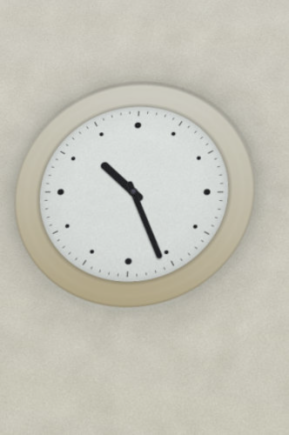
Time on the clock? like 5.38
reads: 10.26
